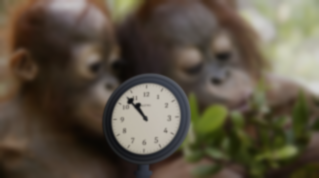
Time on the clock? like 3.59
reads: 10.53
